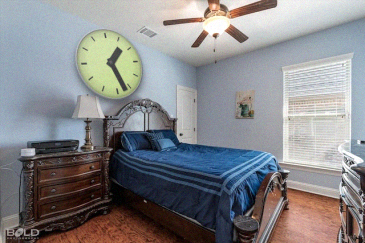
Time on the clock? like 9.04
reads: 1.27
